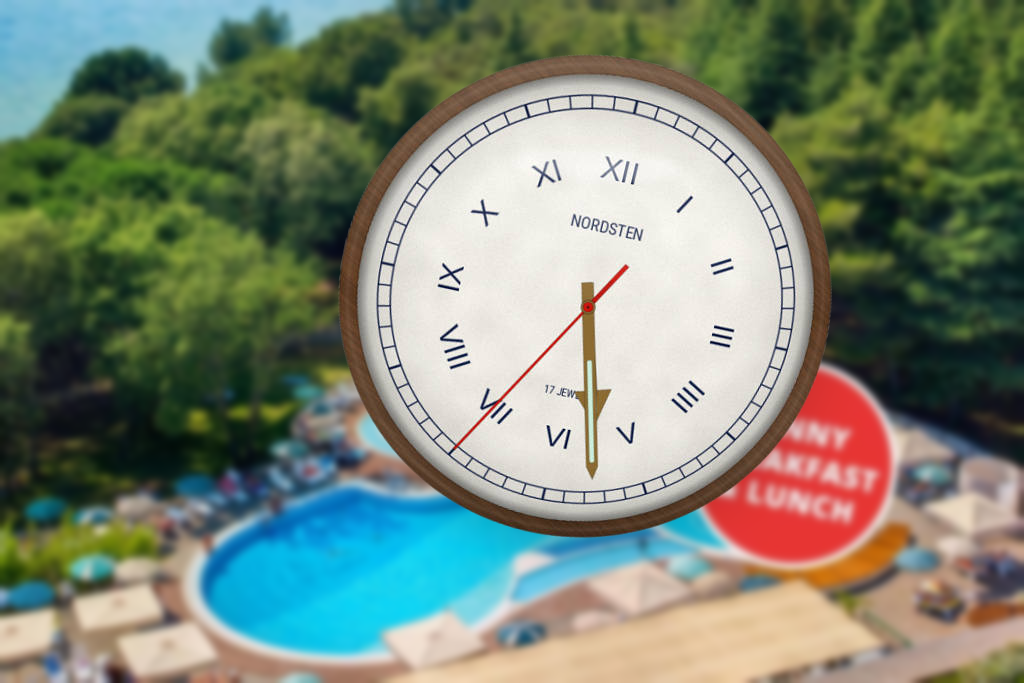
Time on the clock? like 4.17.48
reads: 5.27.35
